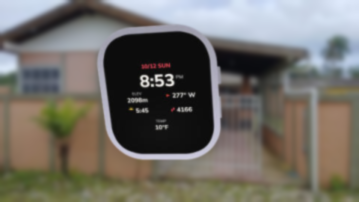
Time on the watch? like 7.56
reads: 8.53
